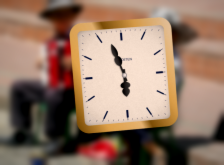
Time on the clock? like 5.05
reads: 5.57
